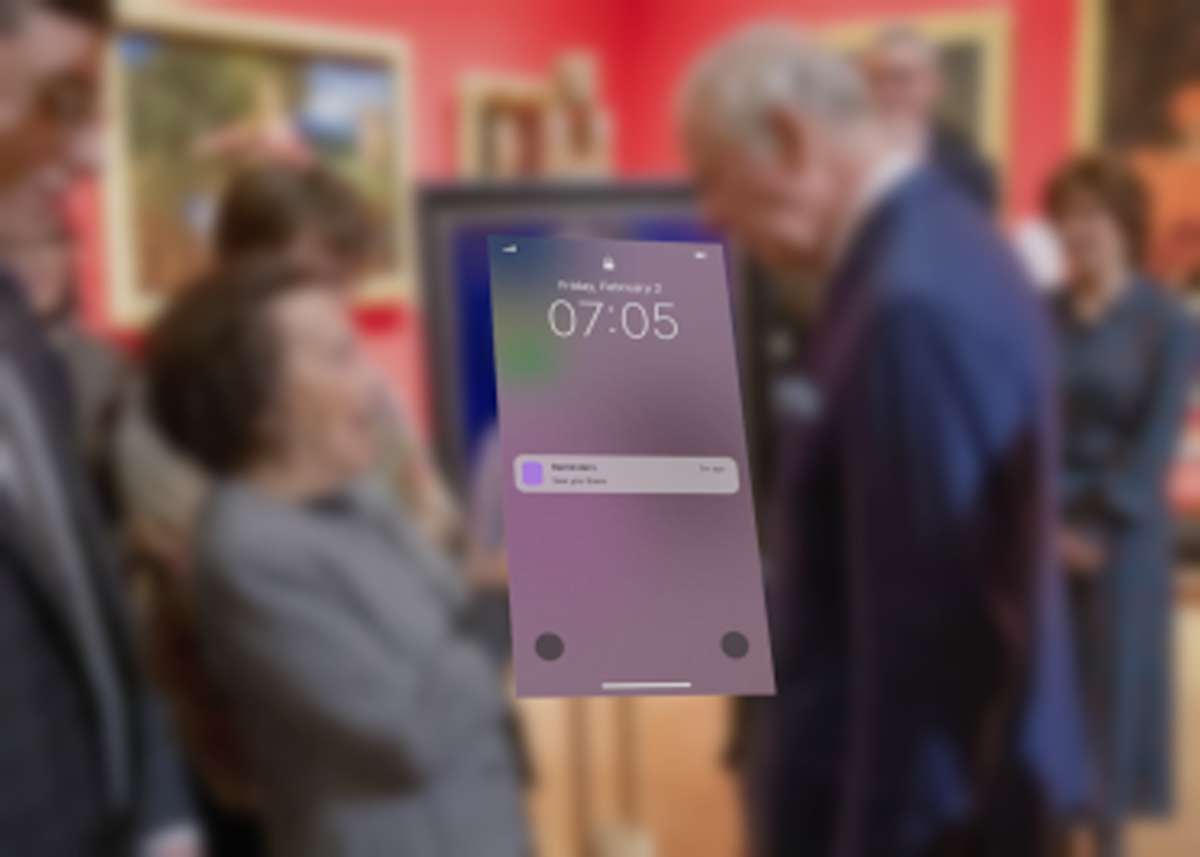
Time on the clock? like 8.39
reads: 7.05
